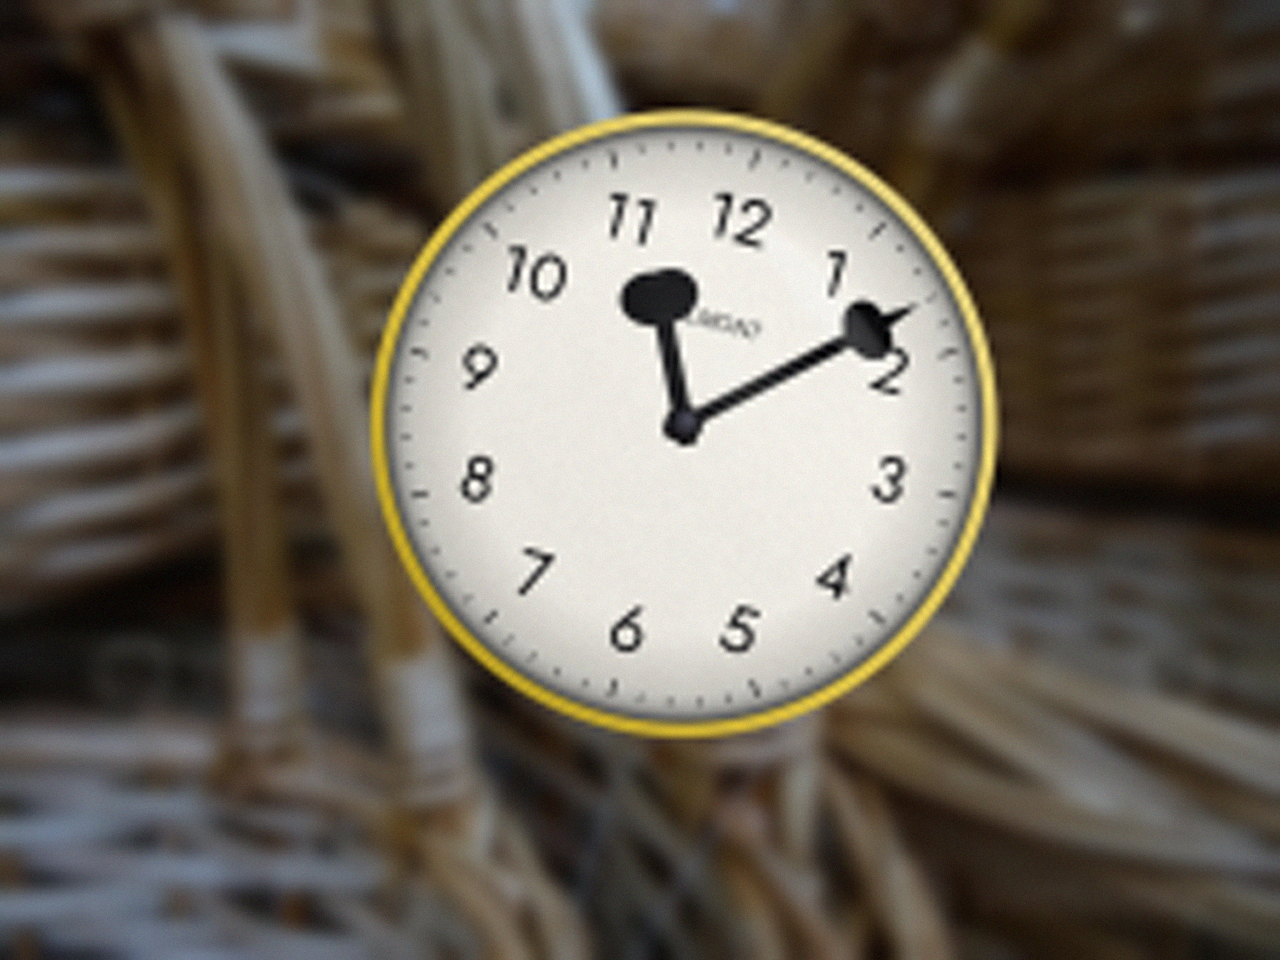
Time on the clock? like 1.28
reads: 11.08
